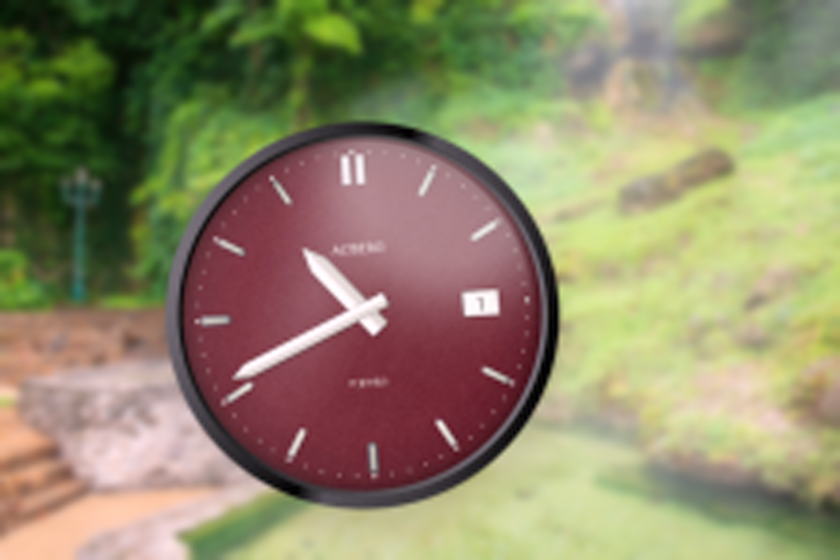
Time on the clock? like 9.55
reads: 10.41
